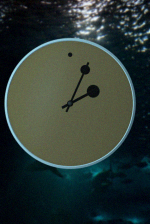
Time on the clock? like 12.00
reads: 2.04
